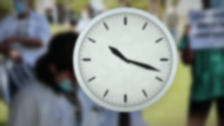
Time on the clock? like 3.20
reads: 10.18
